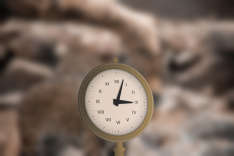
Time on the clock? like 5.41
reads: 3.03
